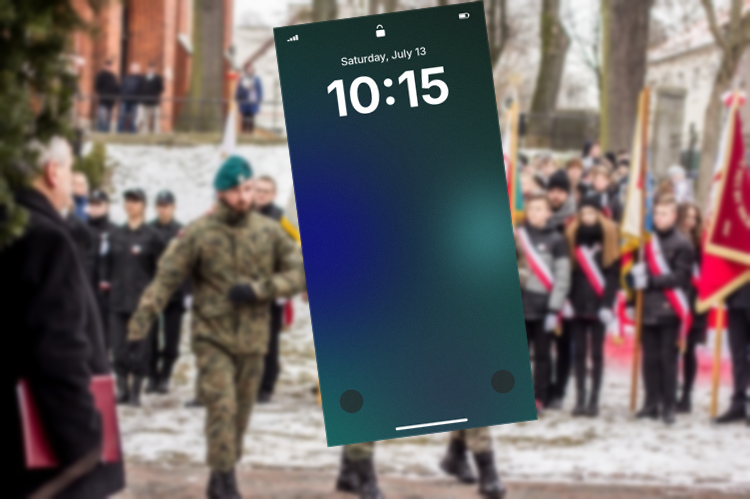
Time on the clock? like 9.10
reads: 10.15
